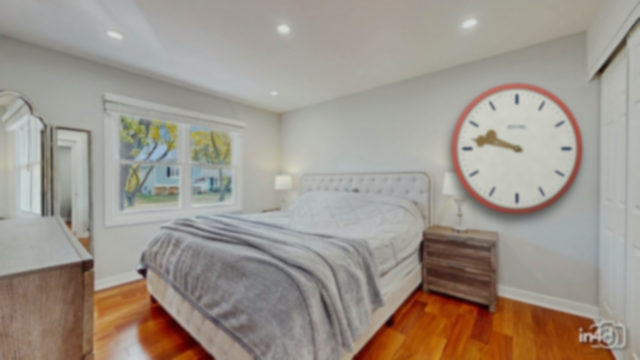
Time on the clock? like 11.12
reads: 9.47
